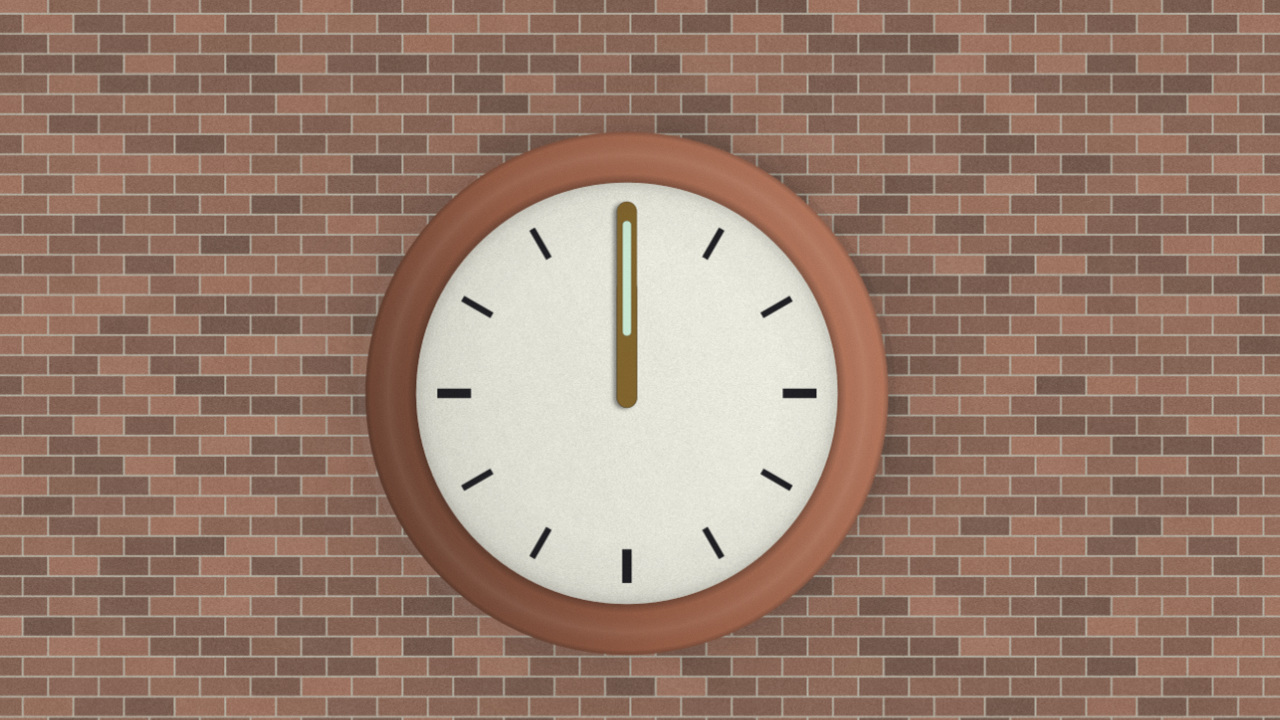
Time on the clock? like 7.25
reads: 12.00
